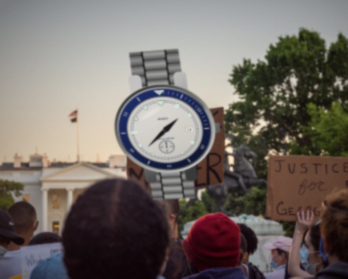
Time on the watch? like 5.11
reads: 1.38
